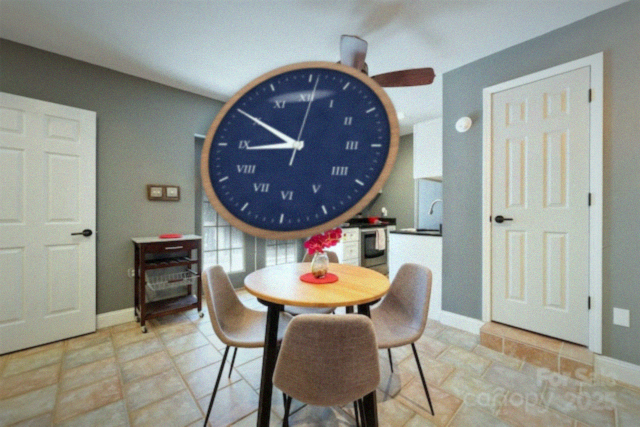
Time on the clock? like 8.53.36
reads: 8.50.01
